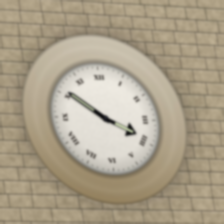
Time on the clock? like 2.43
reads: 3.51
